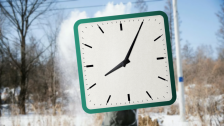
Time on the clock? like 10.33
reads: 8.05
